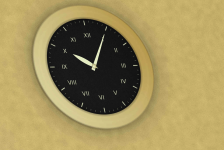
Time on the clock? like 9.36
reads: 10.05
